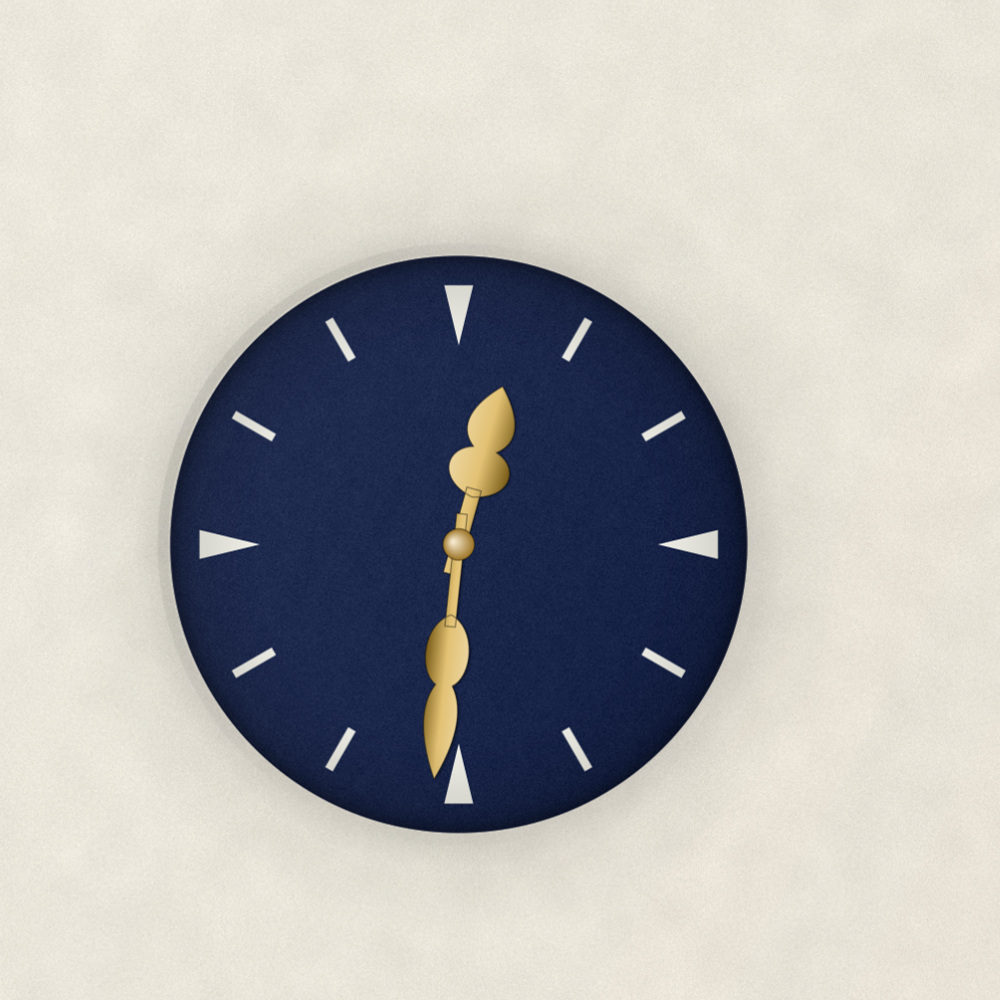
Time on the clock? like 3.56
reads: 12.31
